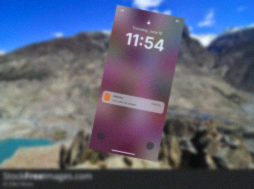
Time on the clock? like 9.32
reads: 11.54
